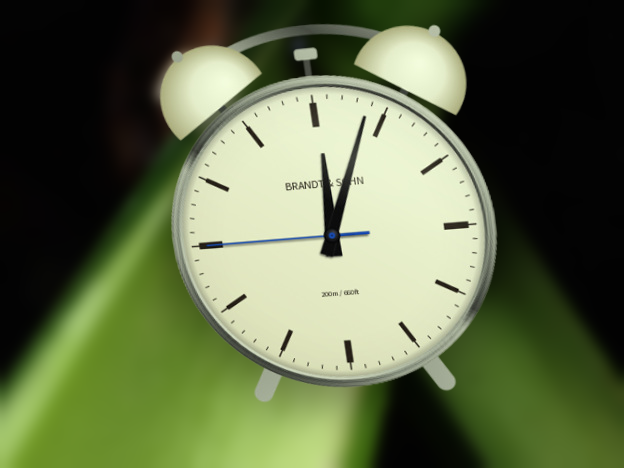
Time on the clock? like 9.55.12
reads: 12.03.45
